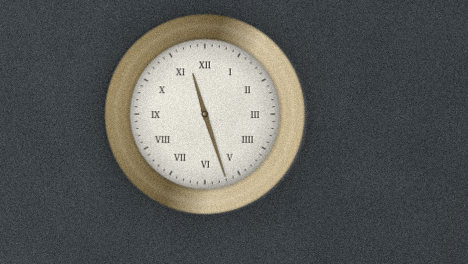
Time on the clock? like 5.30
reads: 11.27
